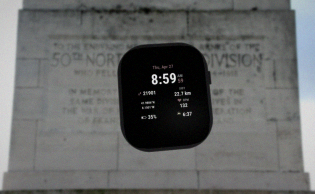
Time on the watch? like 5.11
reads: 8.59
